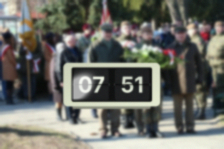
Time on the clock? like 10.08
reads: 7.51
